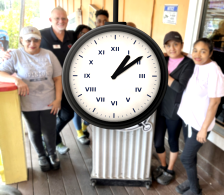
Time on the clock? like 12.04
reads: 1.09
